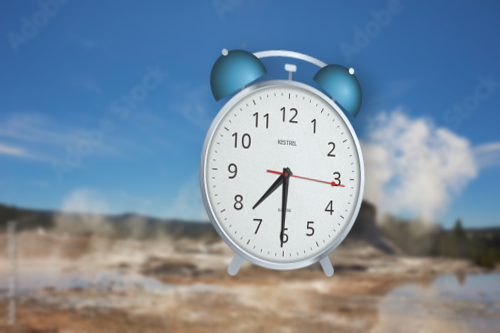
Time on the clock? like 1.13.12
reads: 7.30.16
